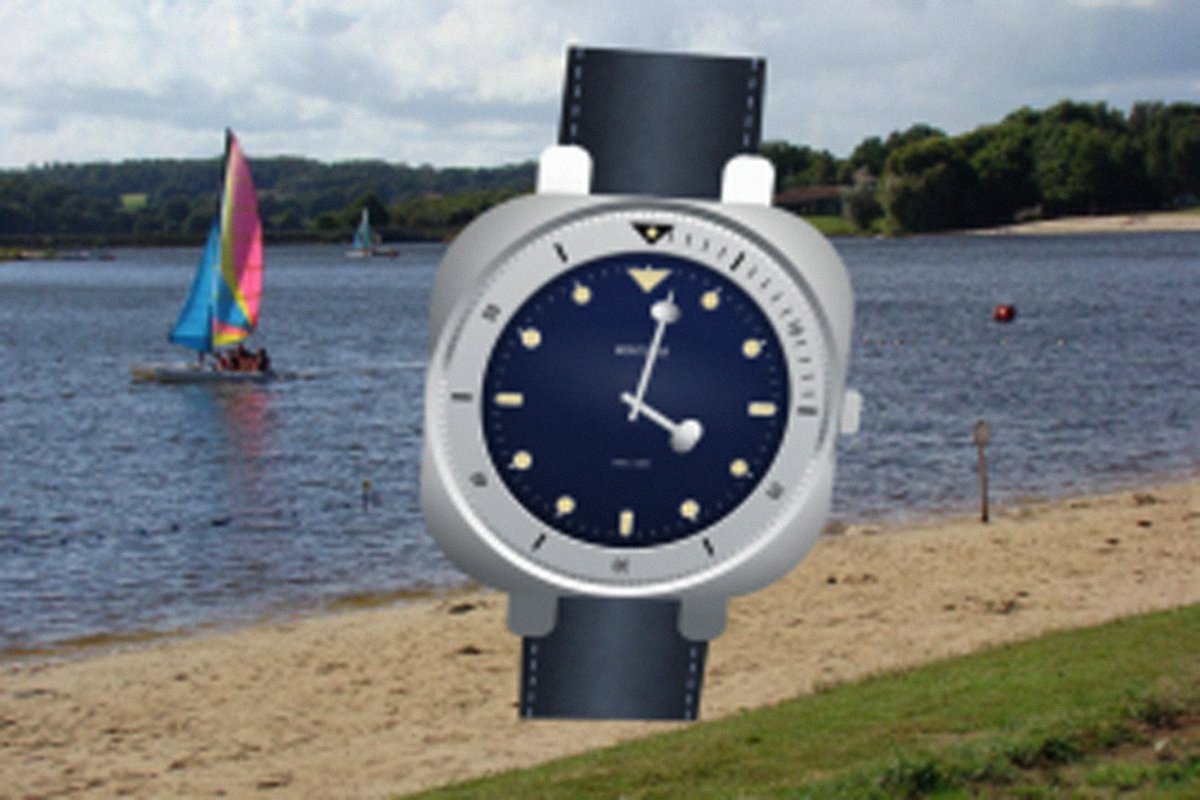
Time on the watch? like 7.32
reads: 4.02
